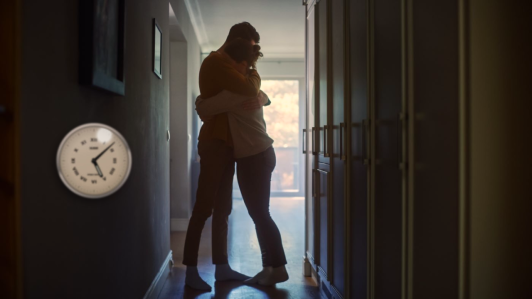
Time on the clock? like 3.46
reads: 5.08
